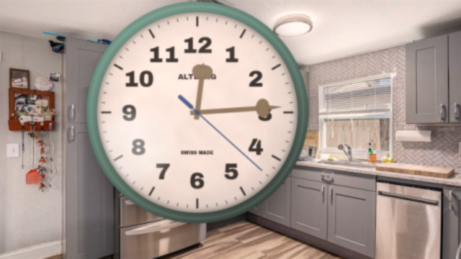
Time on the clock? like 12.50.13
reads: 12.14.22
